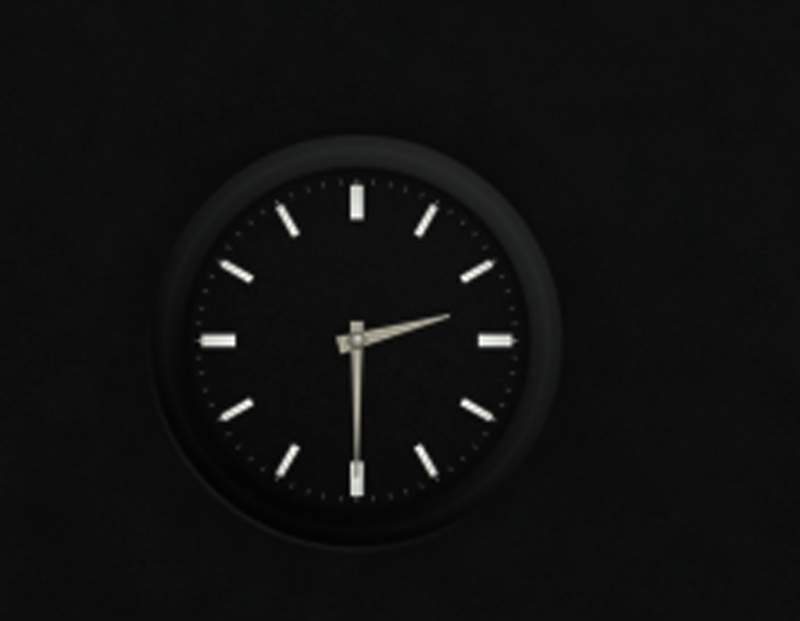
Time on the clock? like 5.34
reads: 2.30
